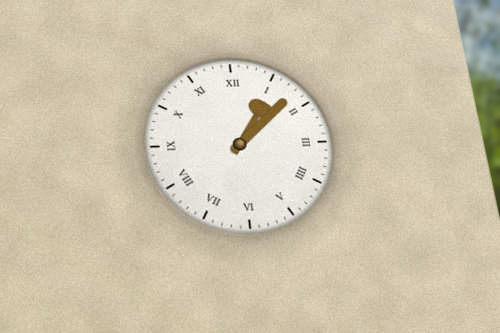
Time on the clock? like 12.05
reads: 1.08
